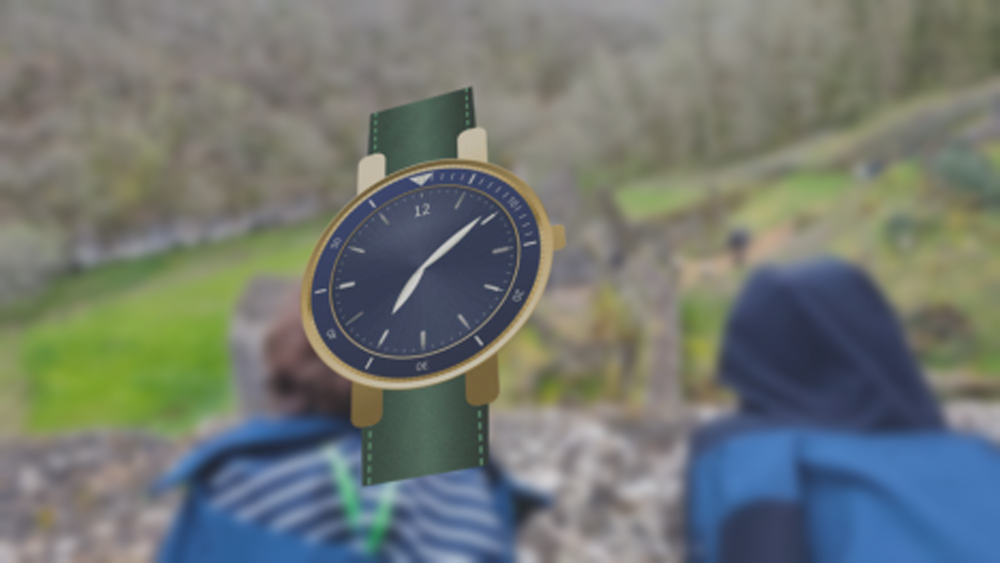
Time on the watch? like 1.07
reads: 7.09
